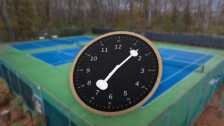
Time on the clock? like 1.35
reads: 7.07
